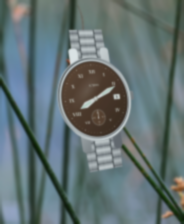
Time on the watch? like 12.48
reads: 8.11
